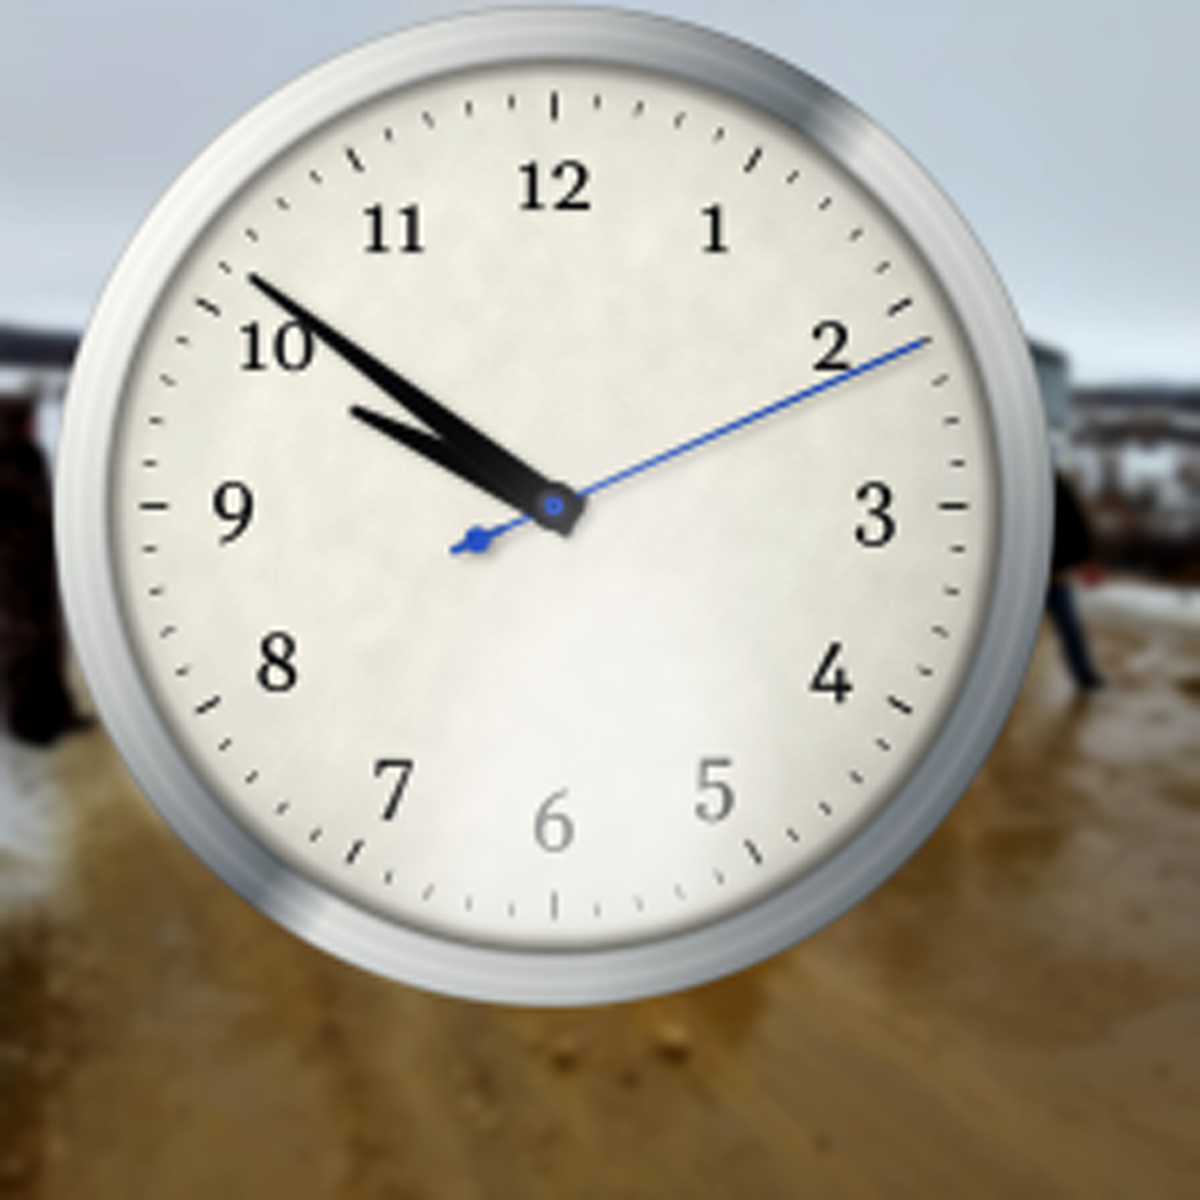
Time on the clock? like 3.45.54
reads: 9.51.11
